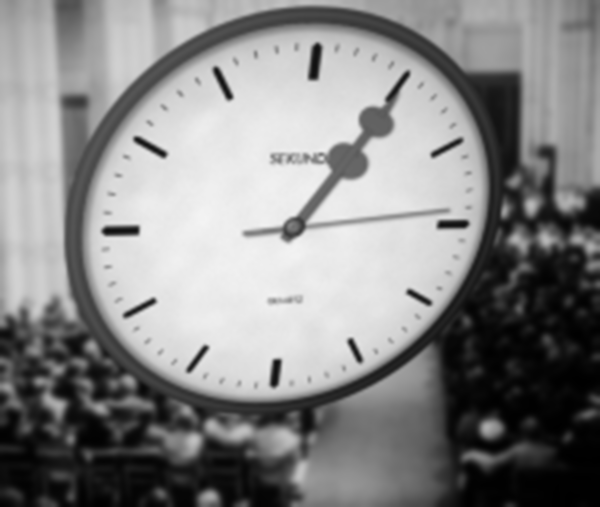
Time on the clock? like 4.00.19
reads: 1.05.14
